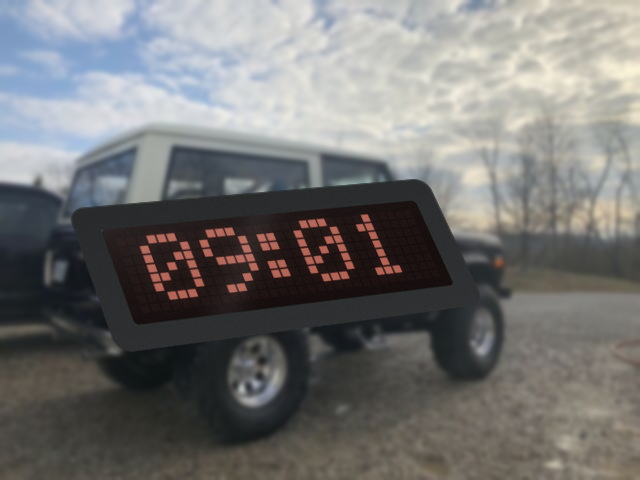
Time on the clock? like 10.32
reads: 9.01
